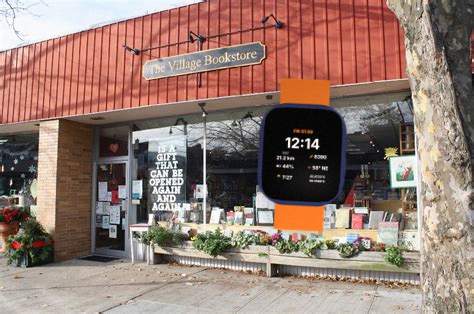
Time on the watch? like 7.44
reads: 12.14
